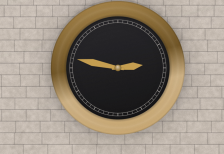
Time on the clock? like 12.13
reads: 2.47
